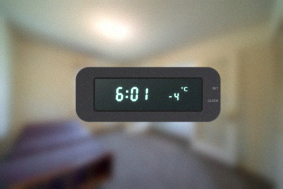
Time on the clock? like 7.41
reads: 6.01
